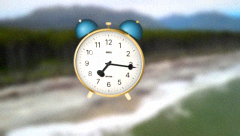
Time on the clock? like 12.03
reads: 7.16
